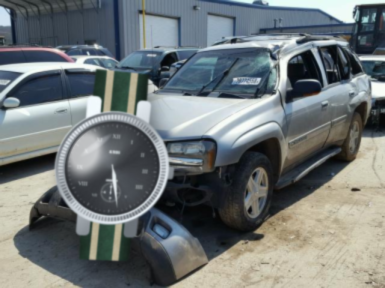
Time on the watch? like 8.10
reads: 5.28
